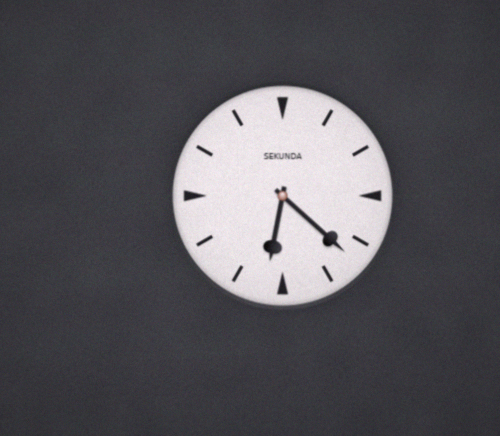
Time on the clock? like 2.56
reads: 6.22
